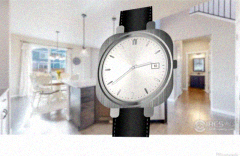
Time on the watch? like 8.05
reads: 2.39
